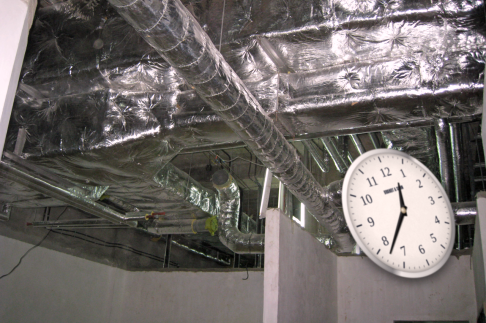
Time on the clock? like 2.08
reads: 12.38
